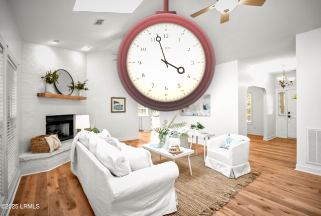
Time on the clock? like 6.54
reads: 3.57
